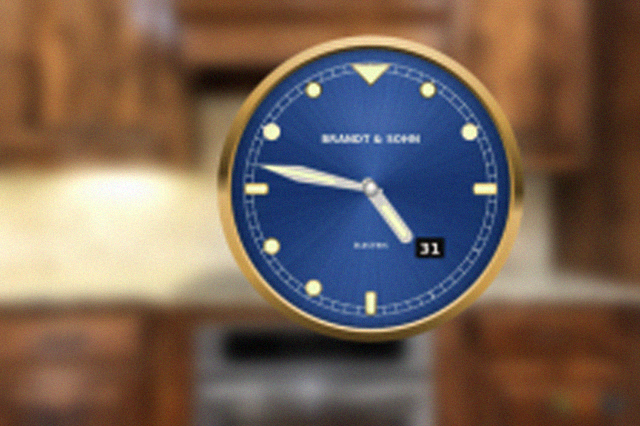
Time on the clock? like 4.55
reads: 4.47
